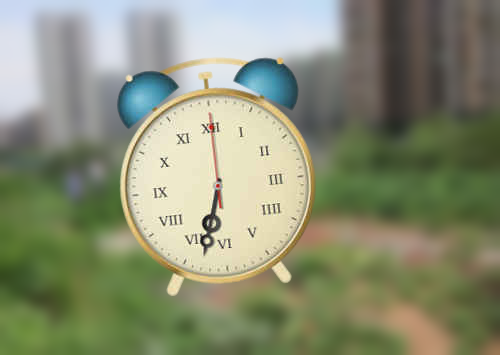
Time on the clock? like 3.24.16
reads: 6.33.00
